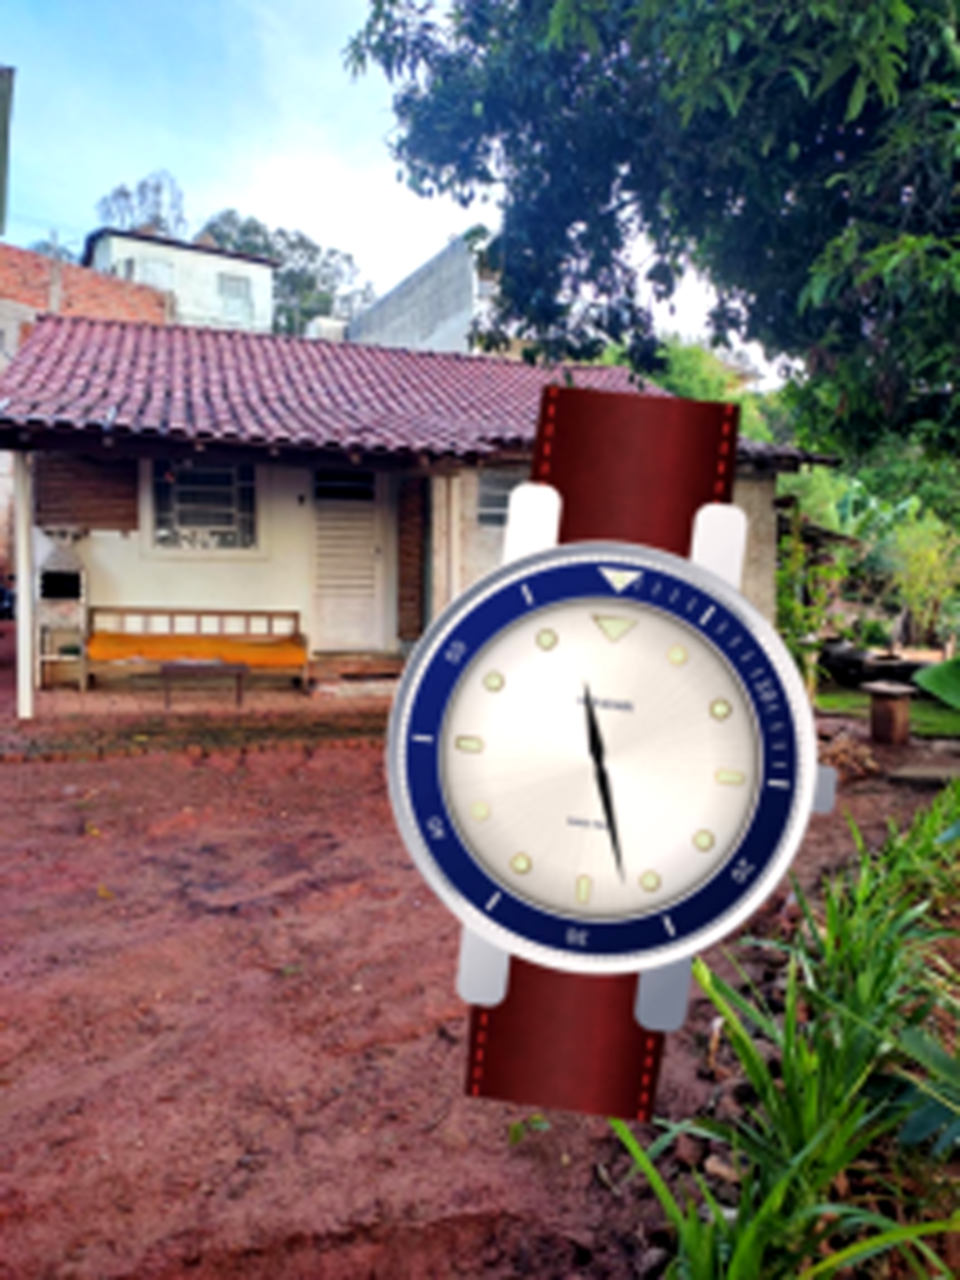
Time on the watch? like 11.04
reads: 11.27
